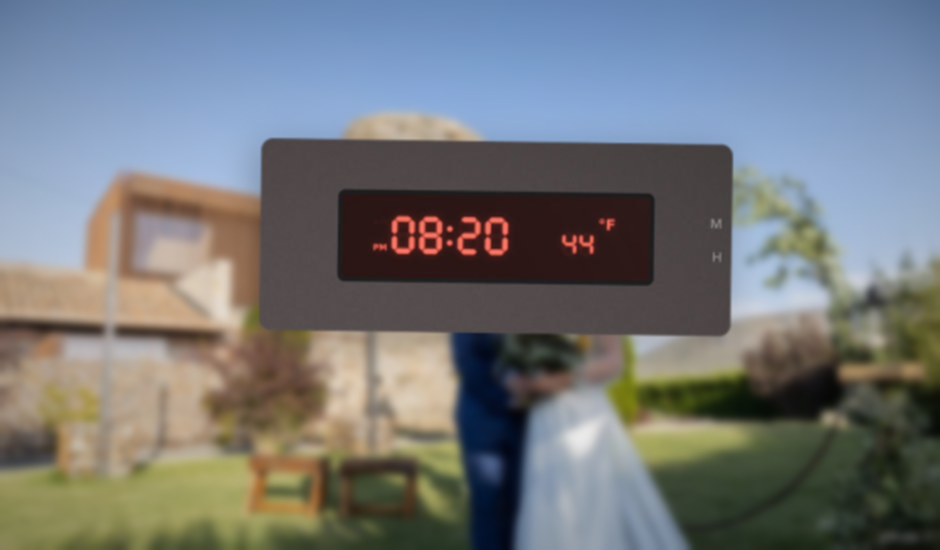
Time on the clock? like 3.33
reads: 8.20
